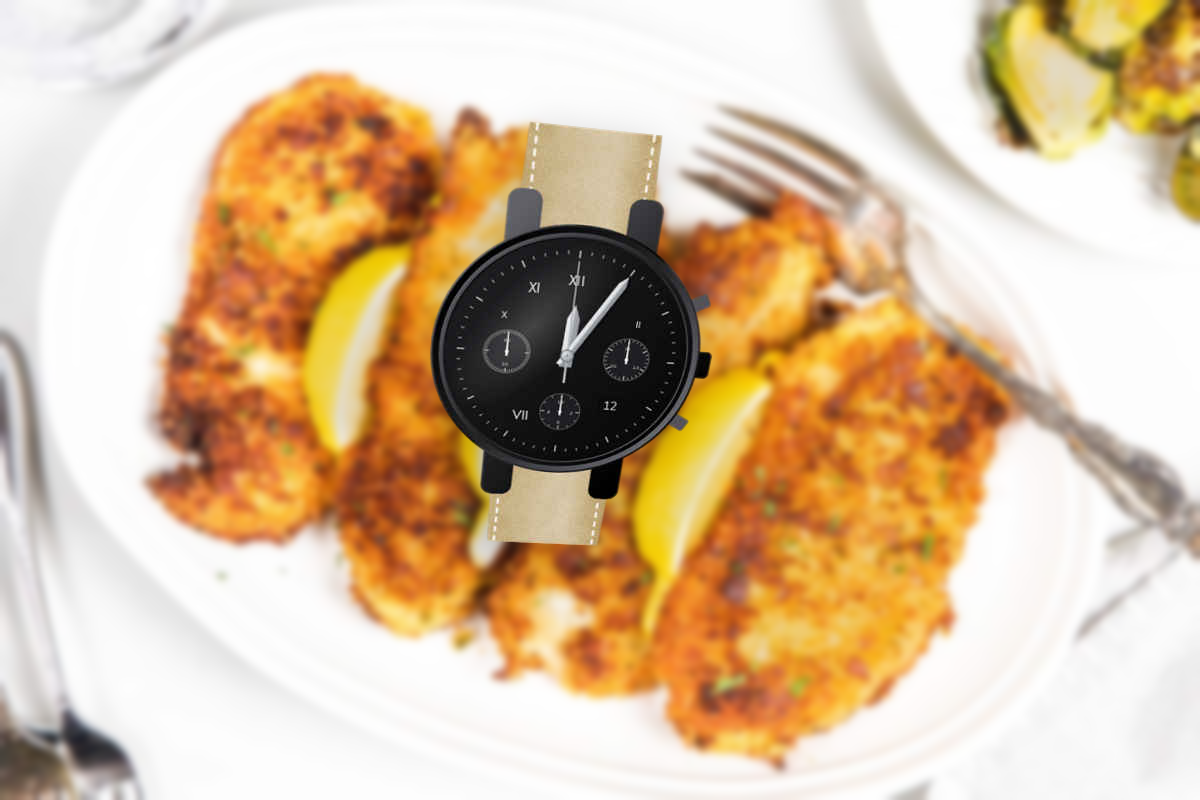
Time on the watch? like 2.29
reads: 12.05
